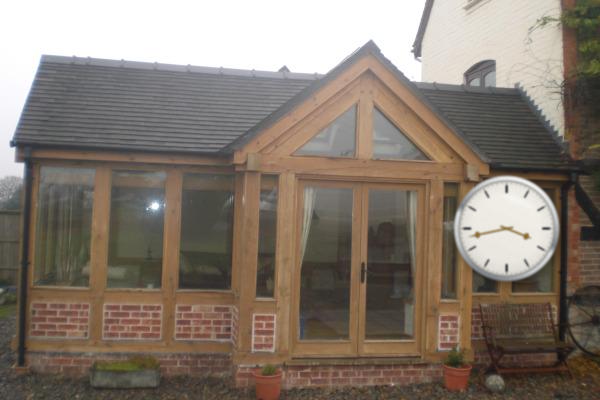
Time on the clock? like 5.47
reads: 3.43
